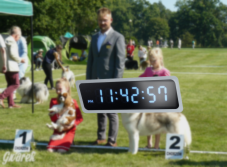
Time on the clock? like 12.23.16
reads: 11.42.57
